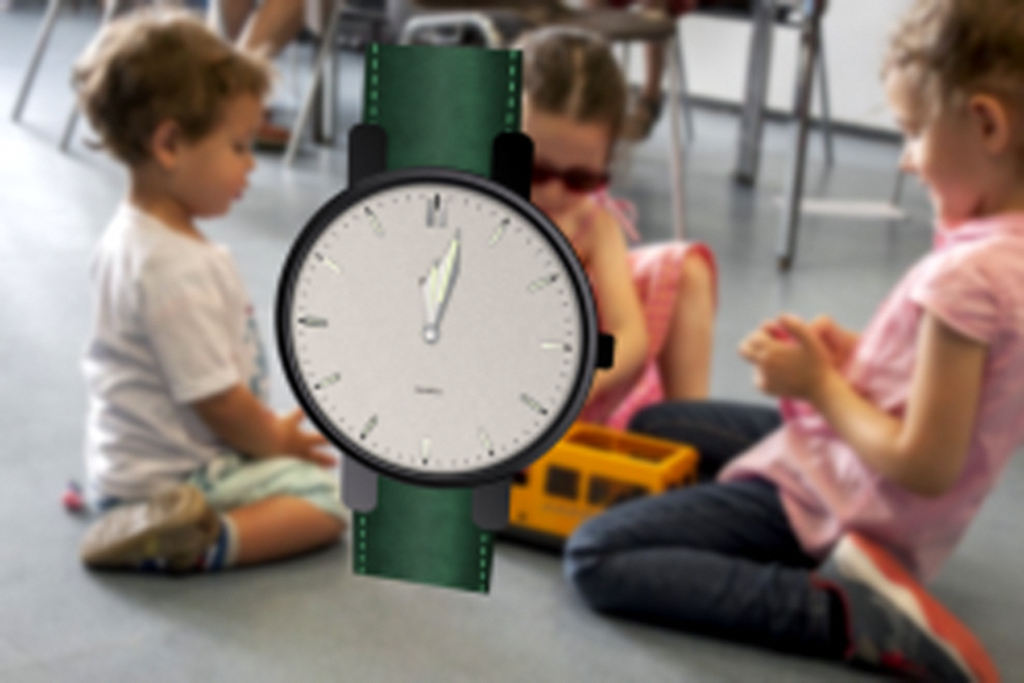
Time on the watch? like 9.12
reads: 12.02
